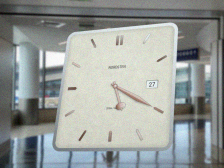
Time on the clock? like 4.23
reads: 5.20
